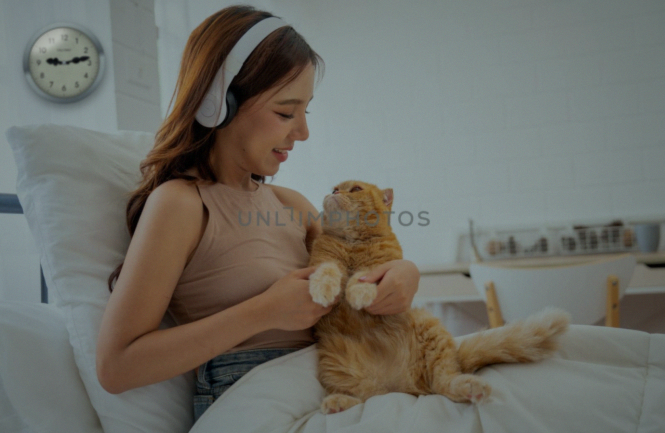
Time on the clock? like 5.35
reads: 9.13
